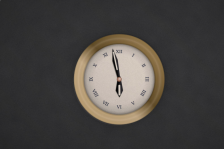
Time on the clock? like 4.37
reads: 5.58
